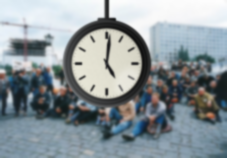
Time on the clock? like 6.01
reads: 5.01
